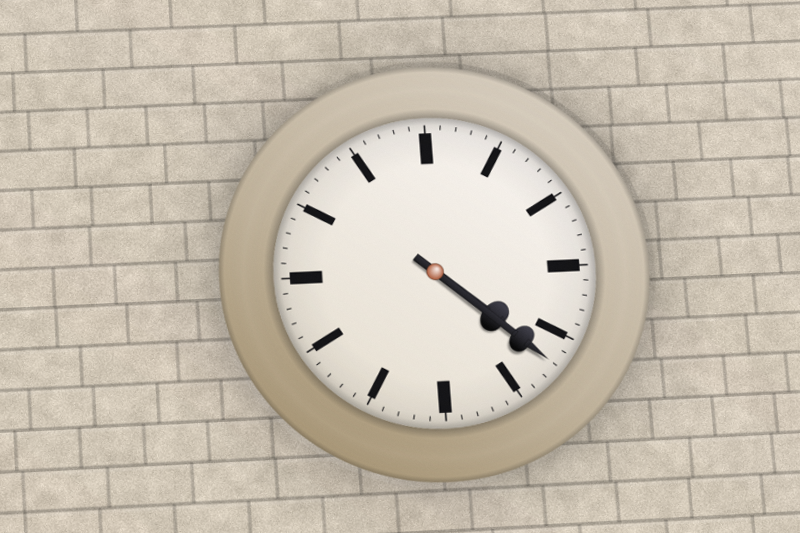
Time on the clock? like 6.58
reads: 4.22
